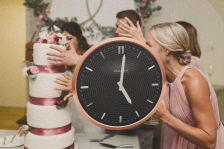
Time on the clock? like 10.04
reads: 5.01
